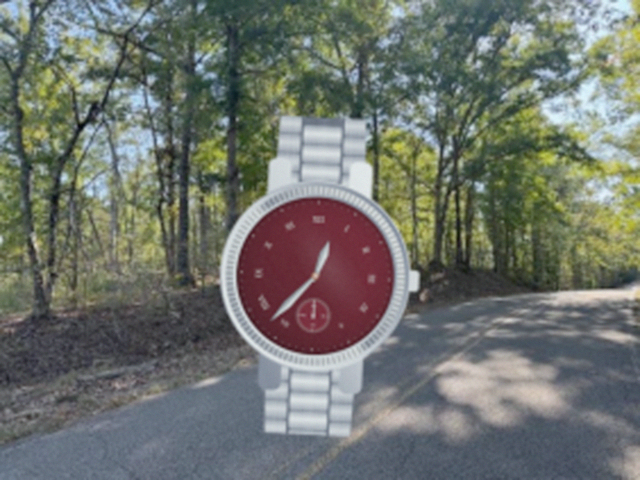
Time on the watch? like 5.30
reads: 12.37
